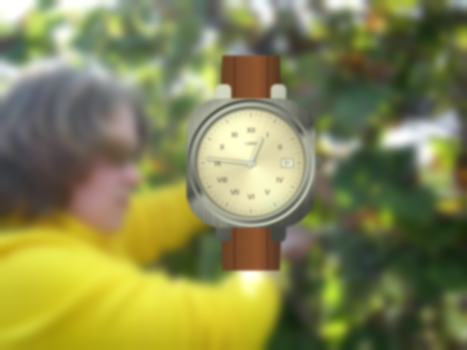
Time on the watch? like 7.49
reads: 12.46
